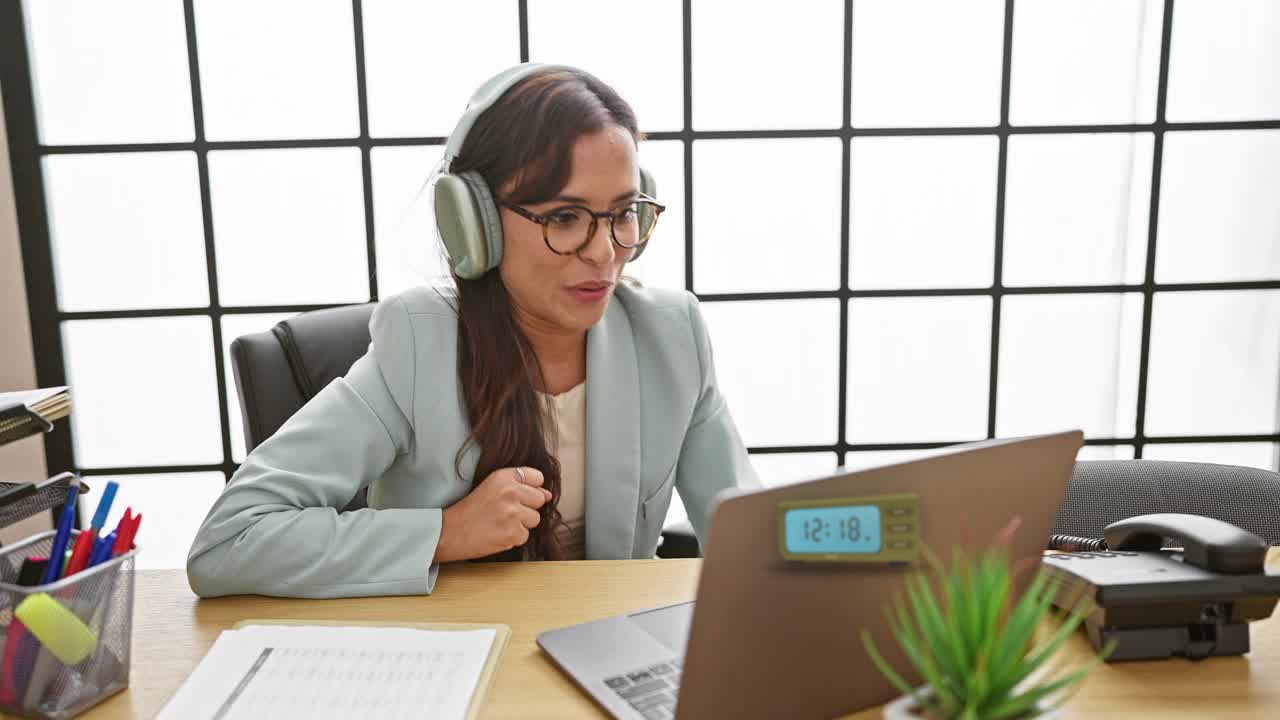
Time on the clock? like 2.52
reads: 12.18
